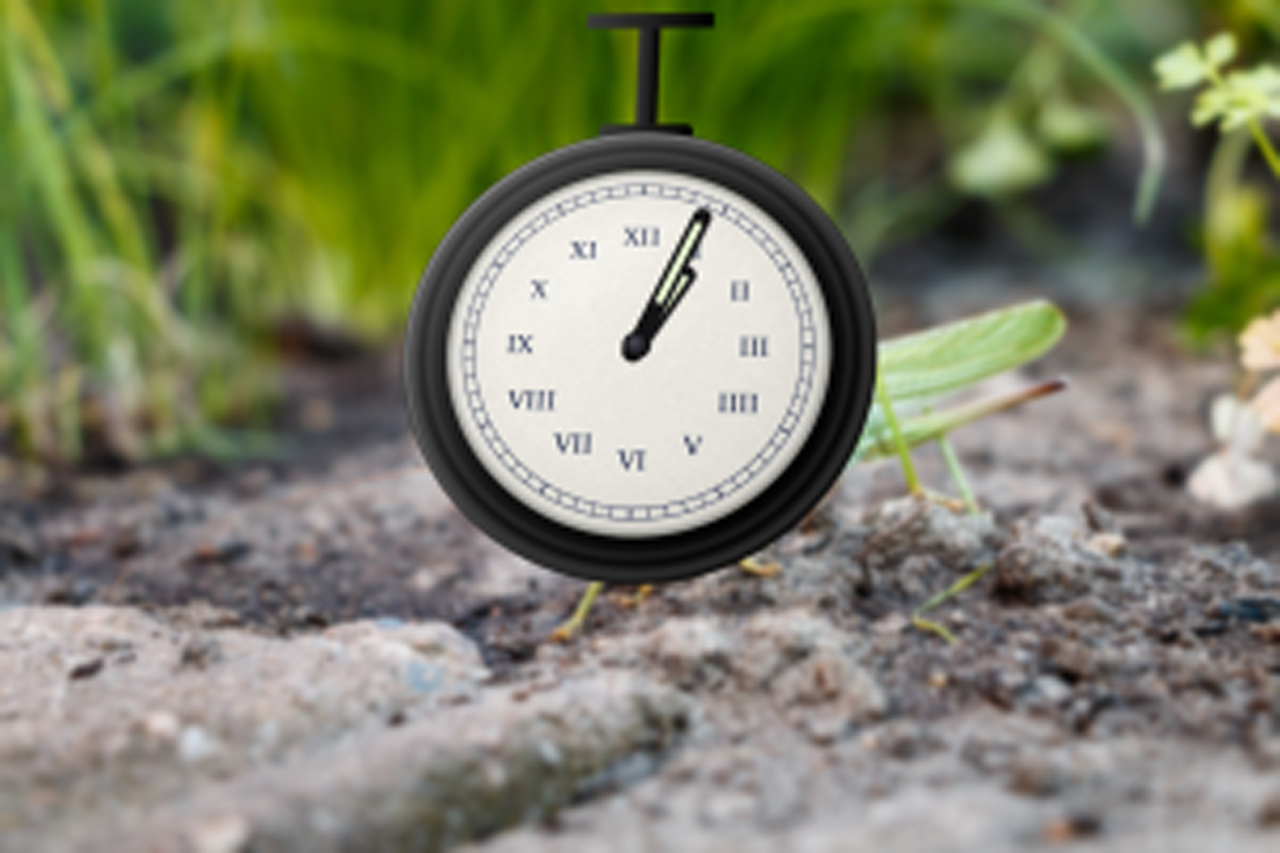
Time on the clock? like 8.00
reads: 1.04
